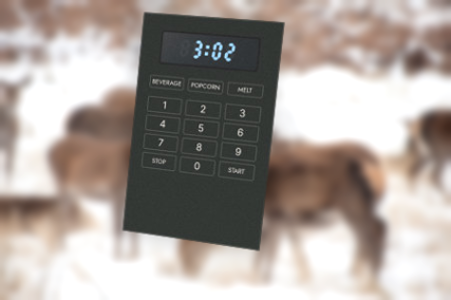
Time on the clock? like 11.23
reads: 3.02
